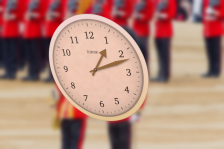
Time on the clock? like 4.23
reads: 1.12
